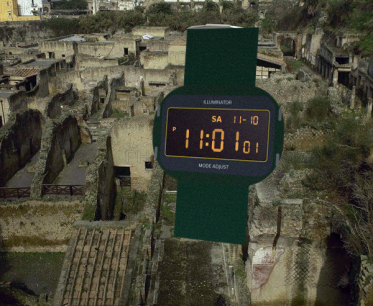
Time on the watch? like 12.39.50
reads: 11.01.01
